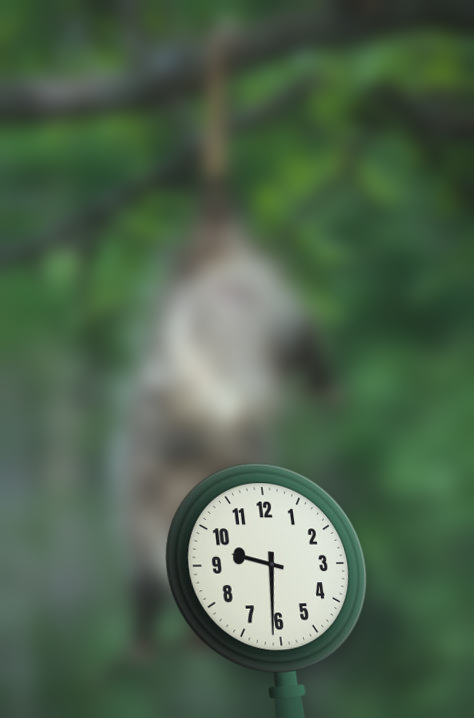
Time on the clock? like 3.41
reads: 9.31
